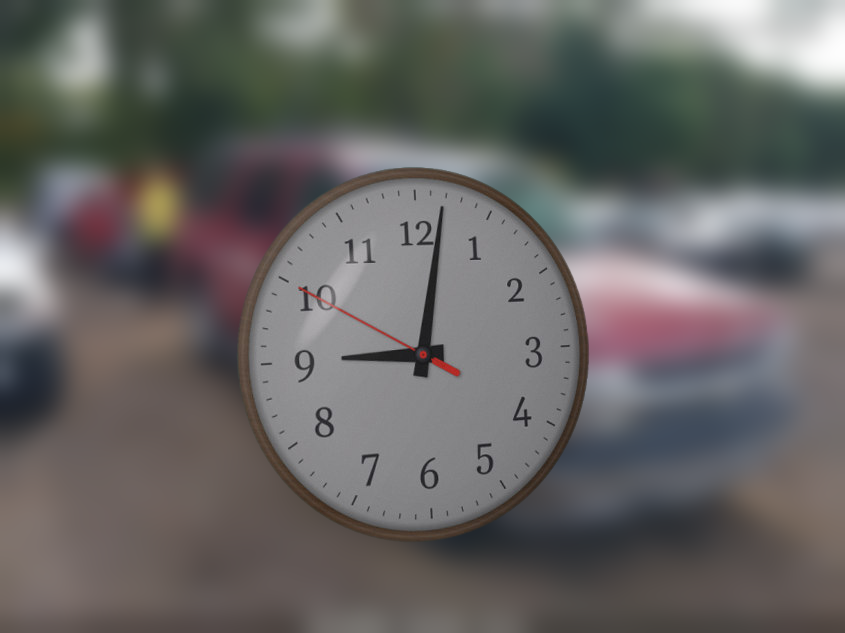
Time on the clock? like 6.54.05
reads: 9.01.50
